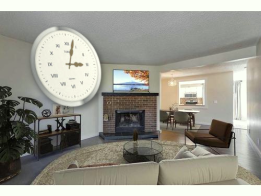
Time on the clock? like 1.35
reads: 3.03
